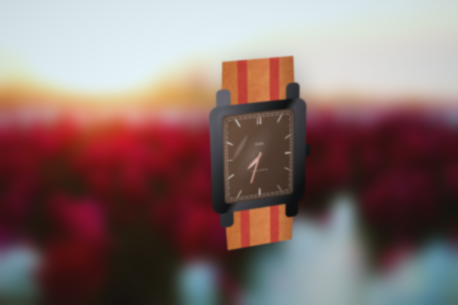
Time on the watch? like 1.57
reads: 7.33
